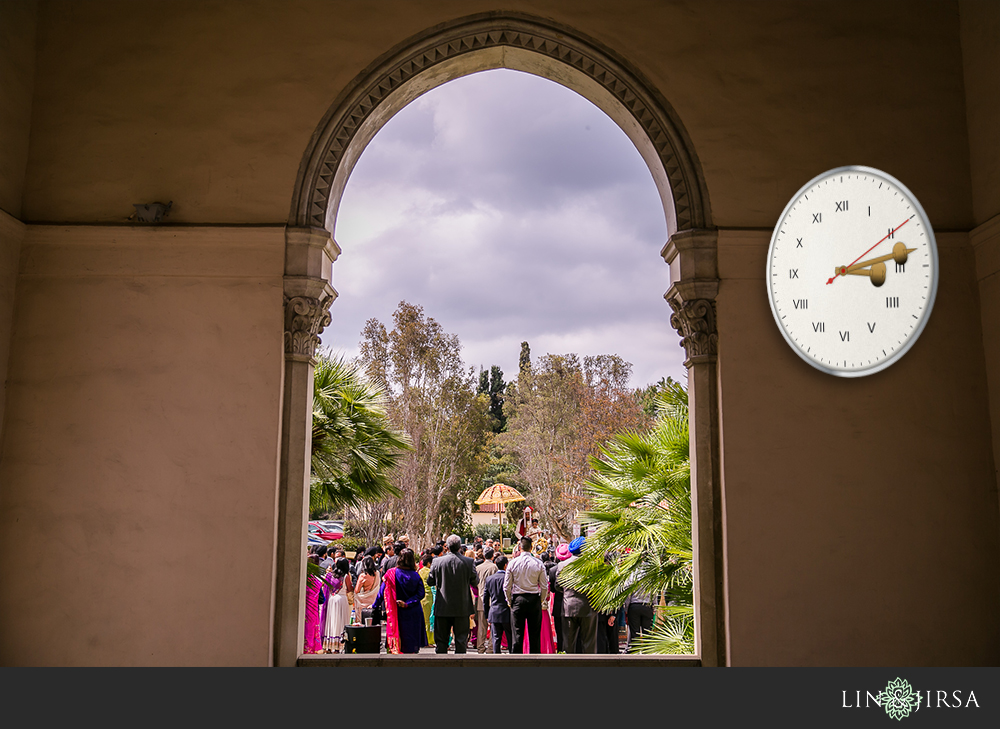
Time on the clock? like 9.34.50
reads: 3.13.10
